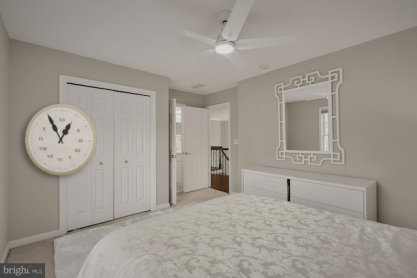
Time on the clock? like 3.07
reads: 12.55
